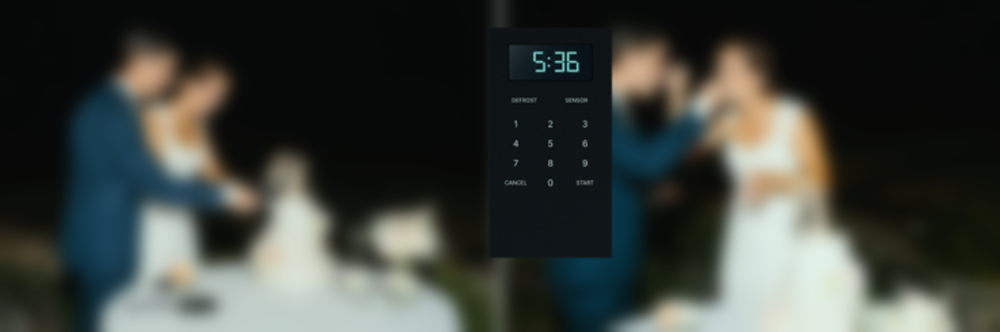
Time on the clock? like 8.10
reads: 5.36
